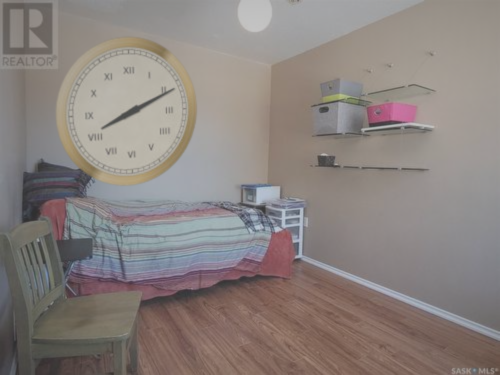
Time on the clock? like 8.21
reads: 8.11
